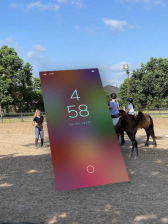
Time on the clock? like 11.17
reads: 4.58
